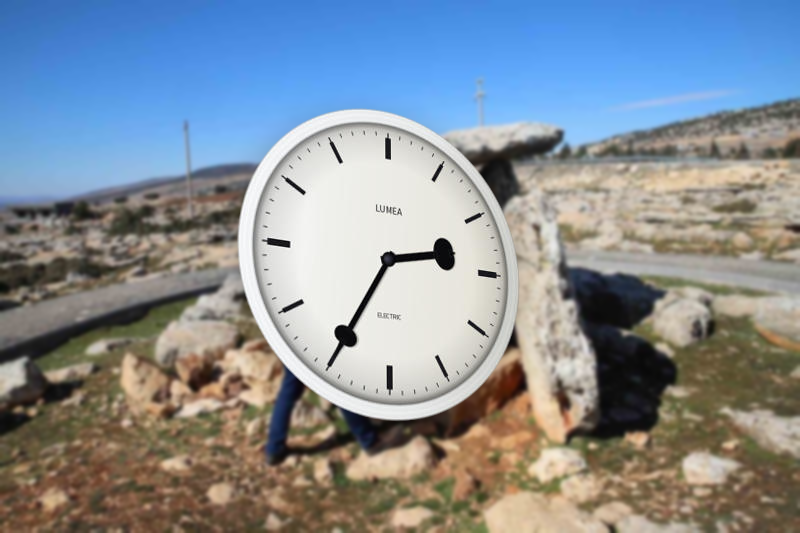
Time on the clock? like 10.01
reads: 2.35
